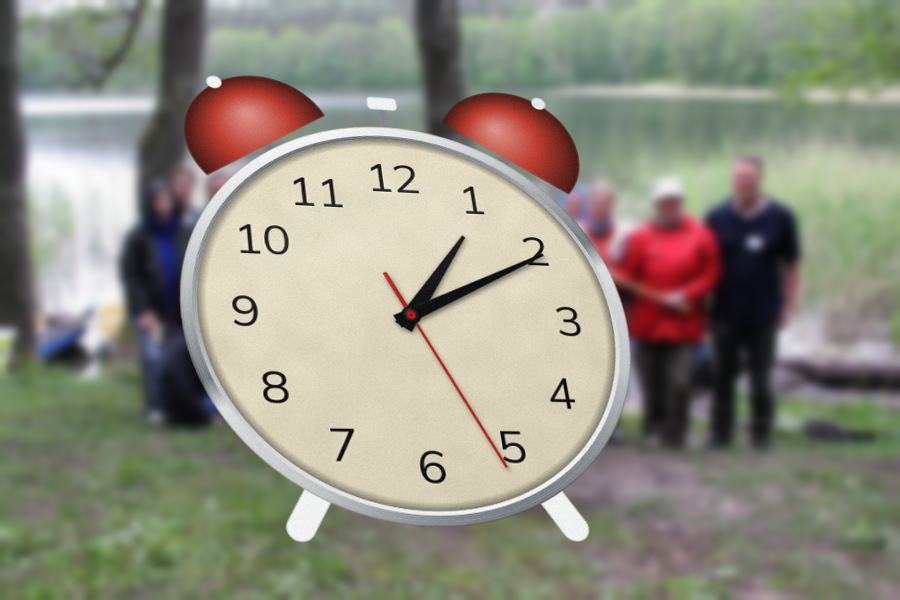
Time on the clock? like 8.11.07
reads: 1.10.26
